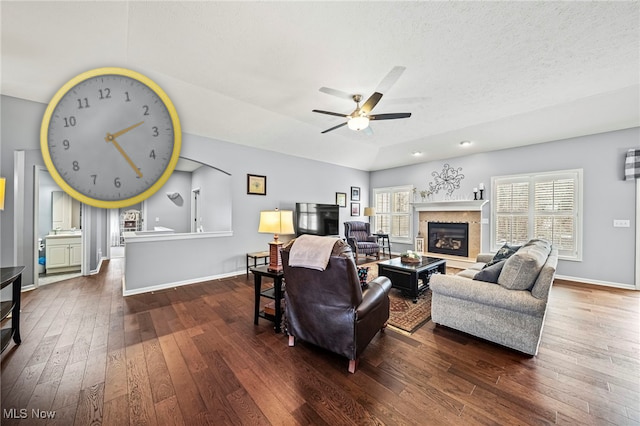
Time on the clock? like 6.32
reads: 2.25
